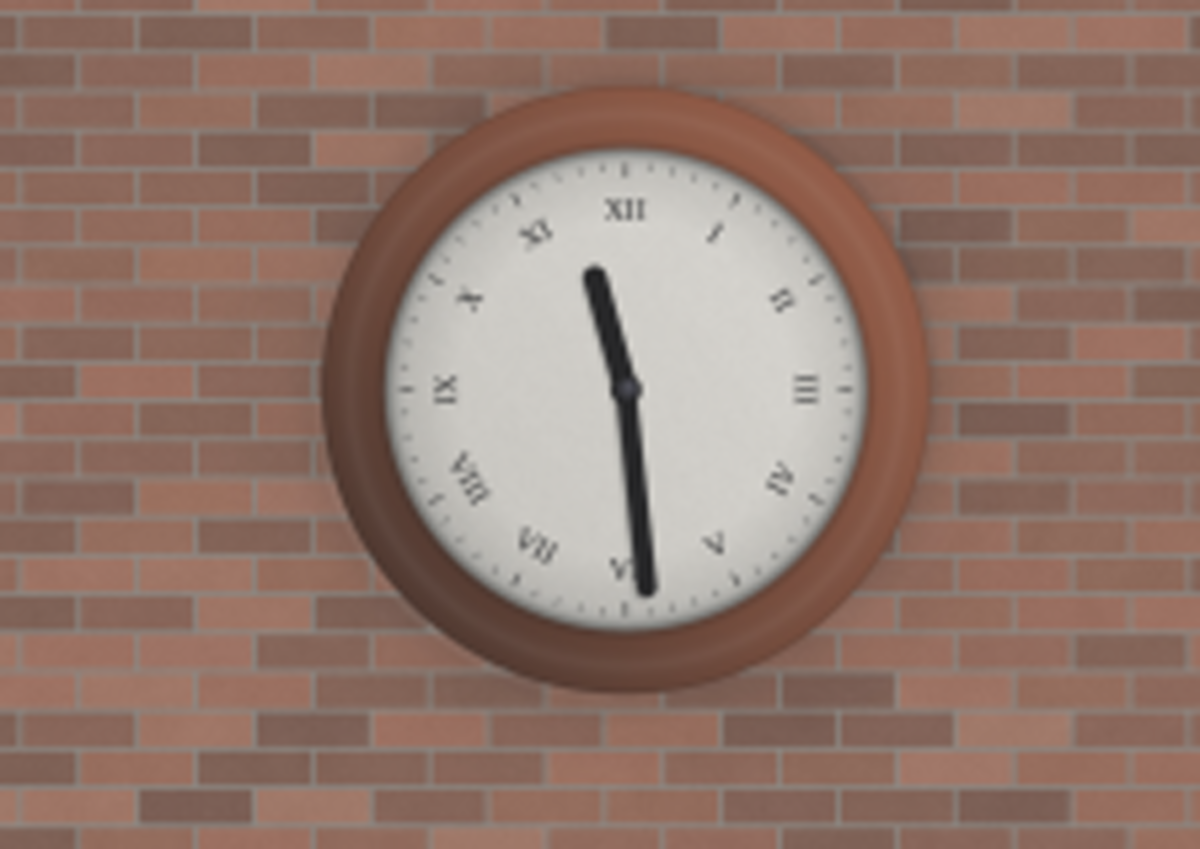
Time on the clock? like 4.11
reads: 11.29
